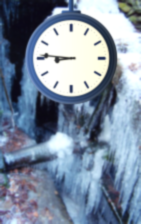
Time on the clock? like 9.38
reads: 8.46
